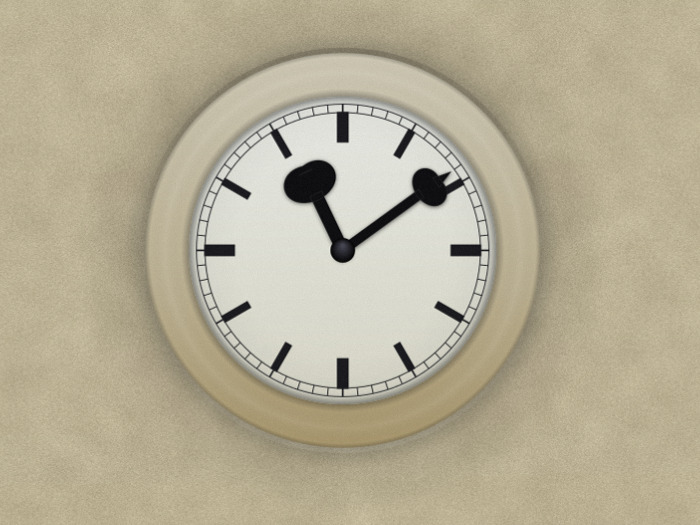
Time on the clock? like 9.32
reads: 11.09
